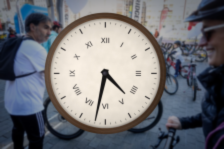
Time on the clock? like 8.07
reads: 4.32
